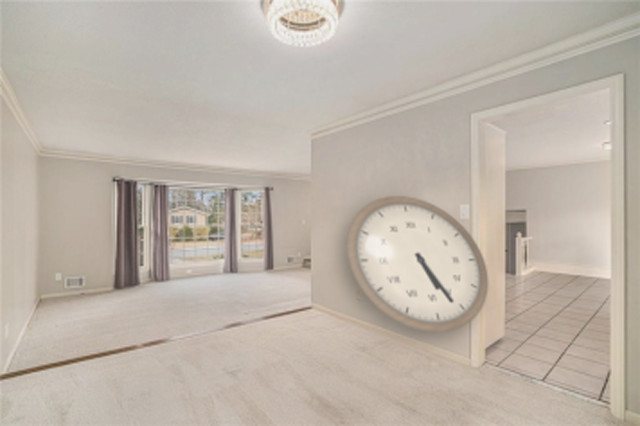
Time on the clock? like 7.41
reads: 5.26
